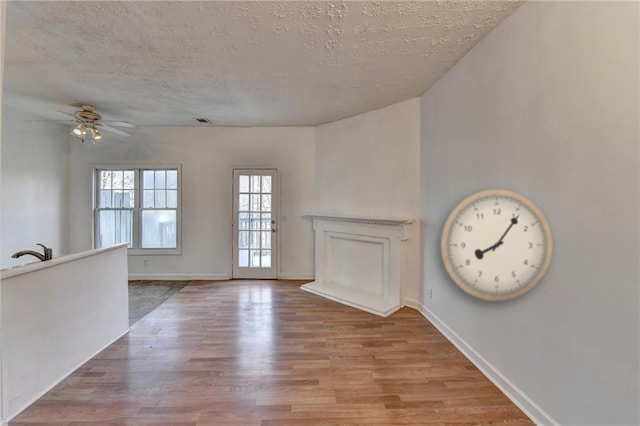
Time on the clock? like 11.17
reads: 8.06
